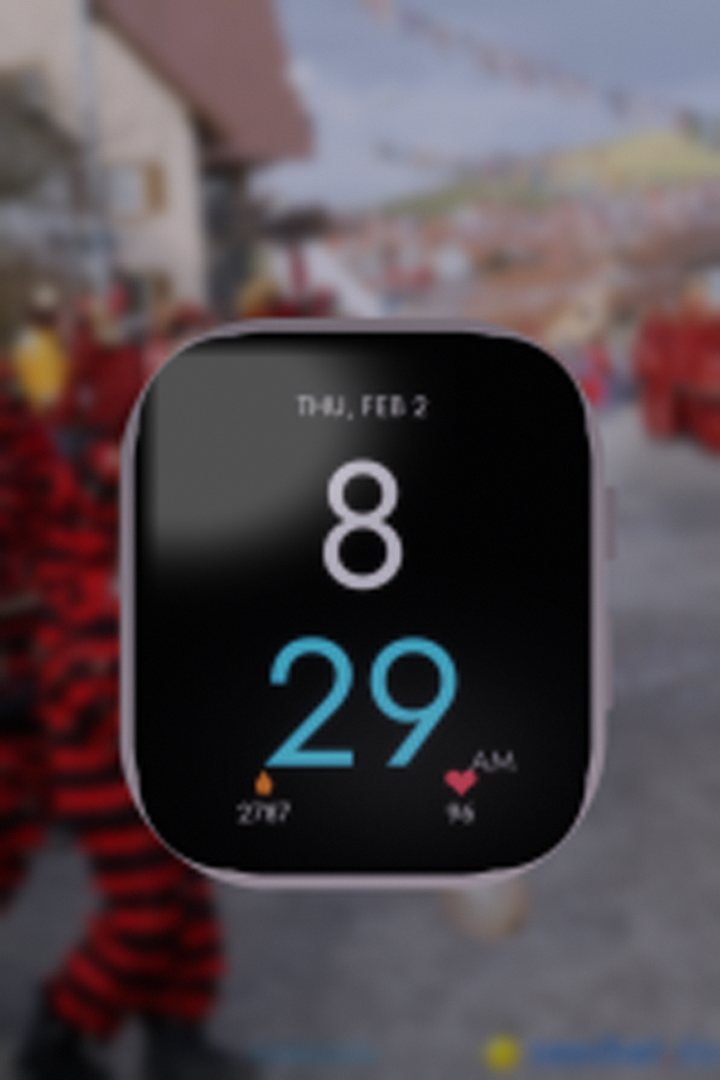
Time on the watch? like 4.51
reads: 8.29
